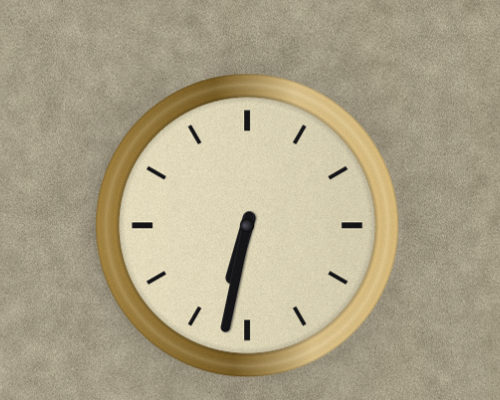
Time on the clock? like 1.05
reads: 6.32
